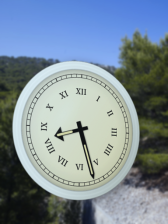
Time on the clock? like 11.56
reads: 8.27
